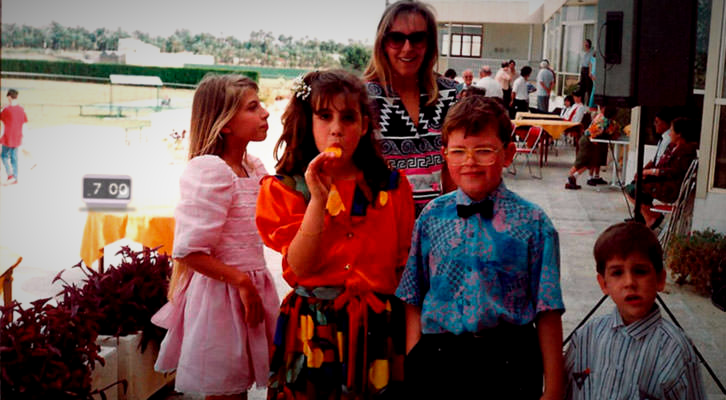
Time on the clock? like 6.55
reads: 7.00
